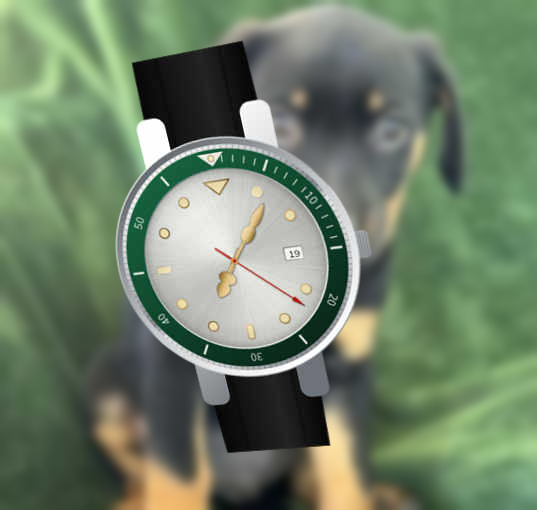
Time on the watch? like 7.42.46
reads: 7.06.22
